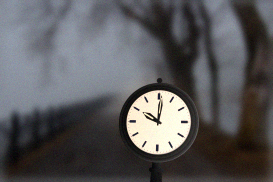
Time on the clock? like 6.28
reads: 10.01
